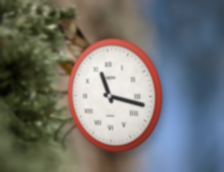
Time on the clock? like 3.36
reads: 11.17
